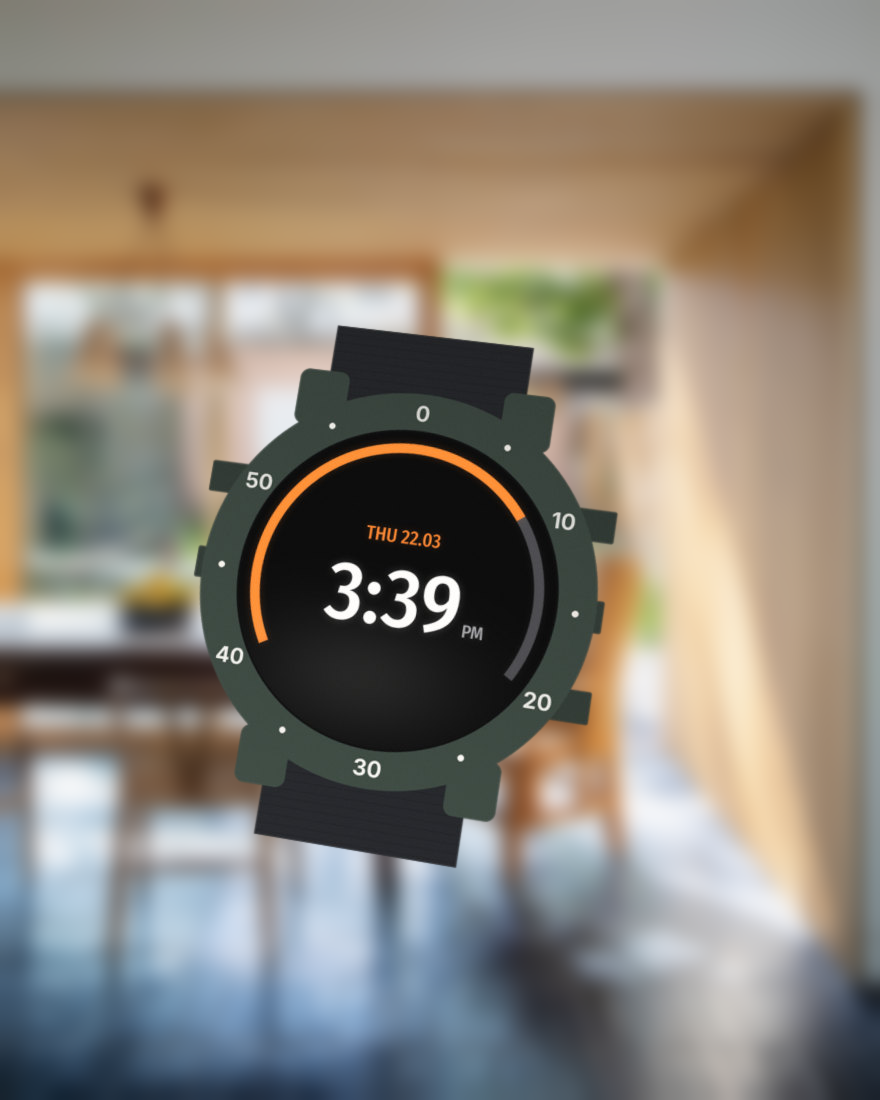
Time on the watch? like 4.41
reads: 3.39
